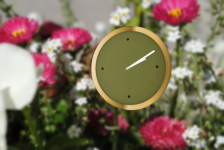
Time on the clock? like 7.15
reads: 2.10
